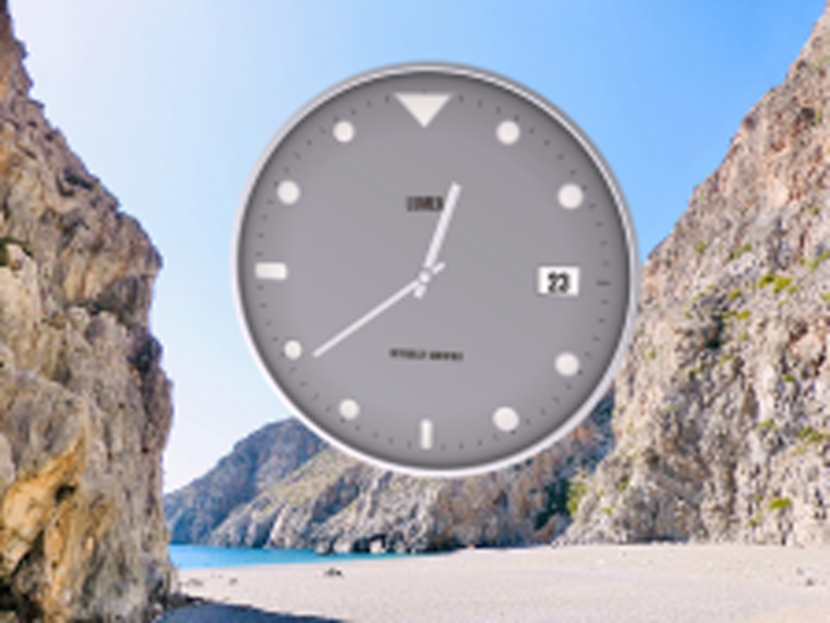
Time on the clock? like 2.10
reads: 12.39
